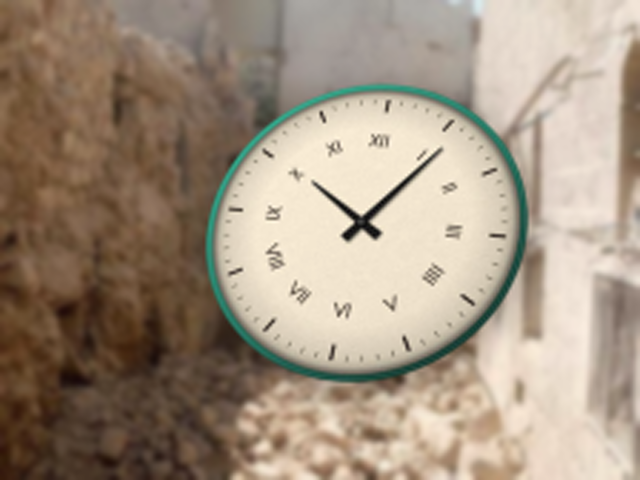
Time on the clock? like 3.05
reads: 10.06
